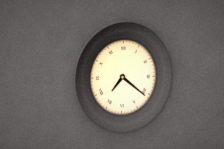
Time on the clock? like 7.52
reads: 7.21
